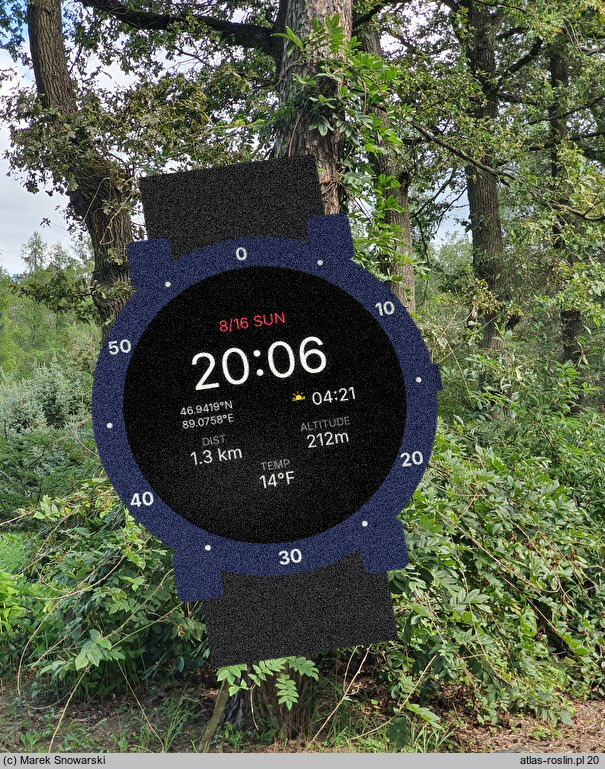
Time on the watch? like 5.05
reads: 20.06
